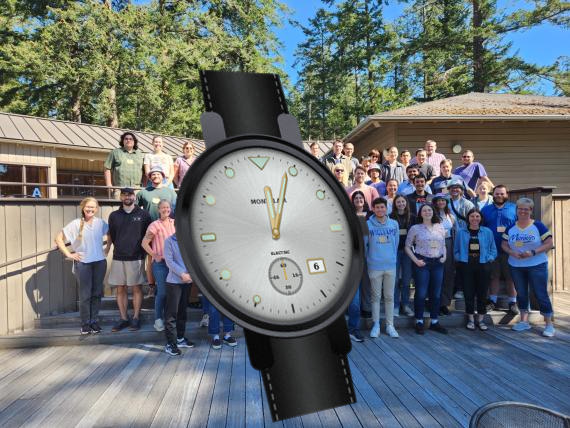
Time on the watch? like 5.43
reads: 12.04
